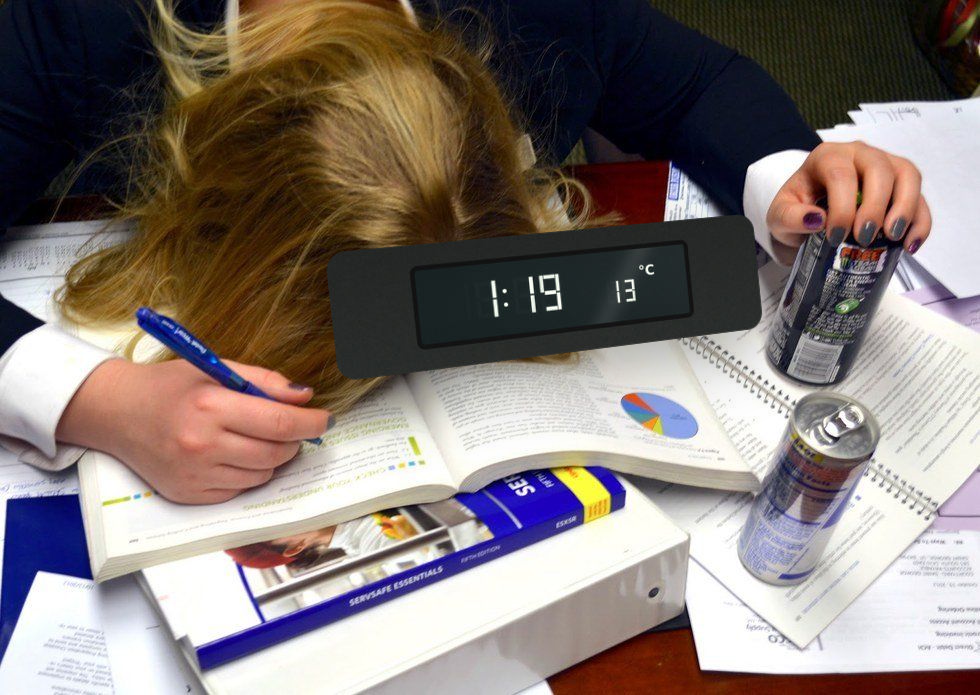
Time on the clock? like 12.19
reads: 1.19
